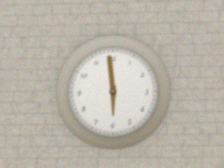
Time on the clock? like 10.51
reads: 5.59
